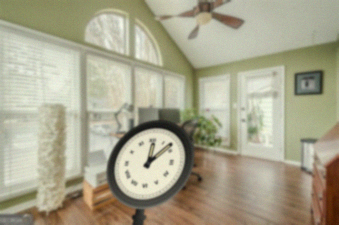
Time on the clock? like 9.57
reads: 12.08
